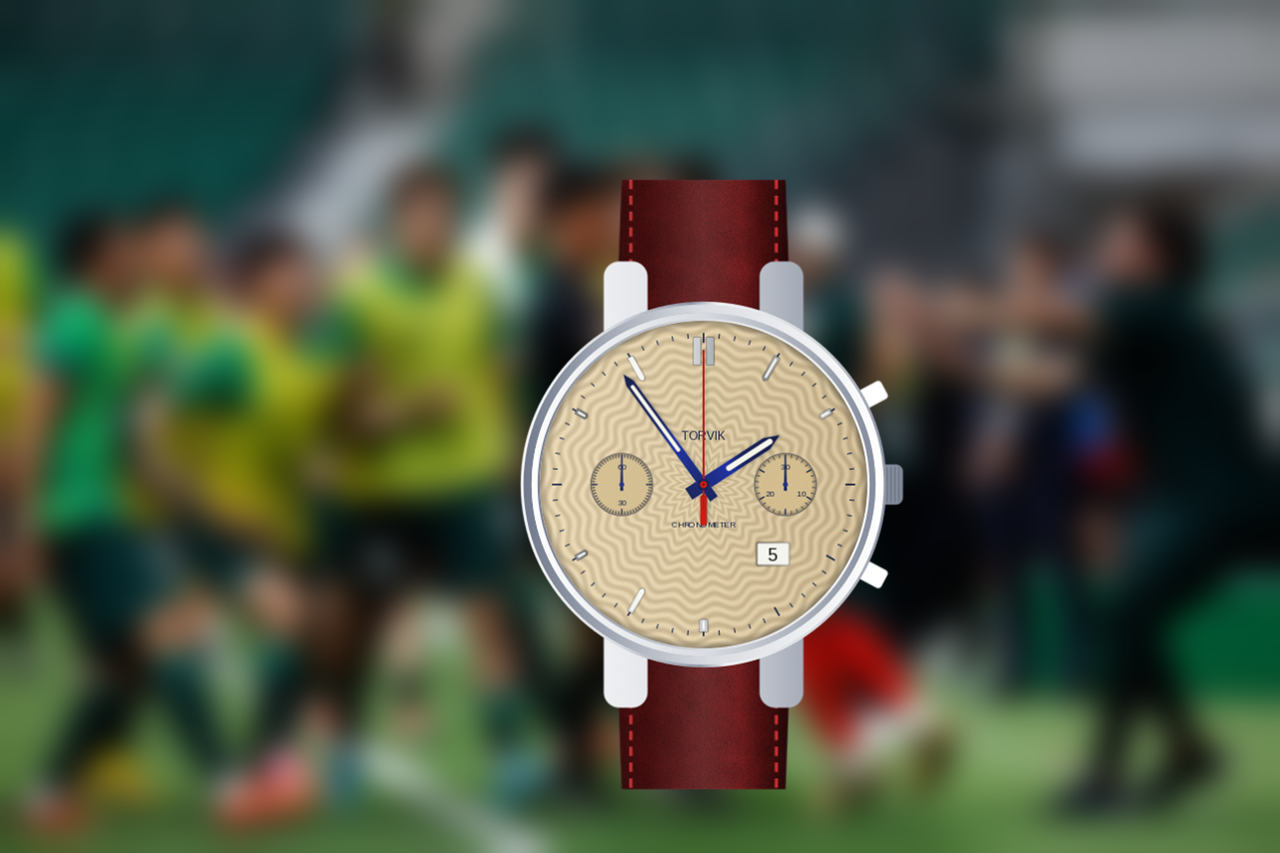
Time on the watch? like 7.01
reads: 1.54
